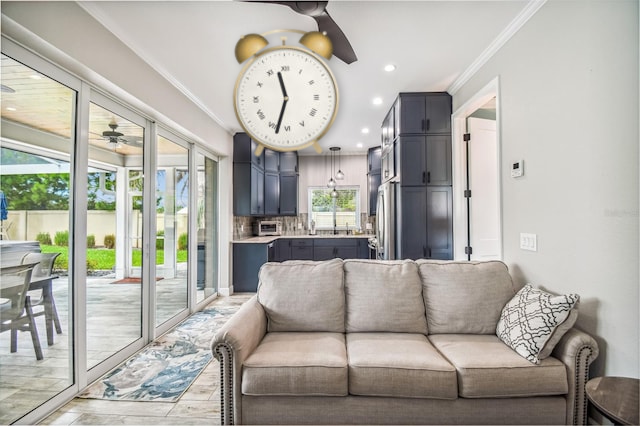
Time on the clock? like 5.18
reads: 11.33
